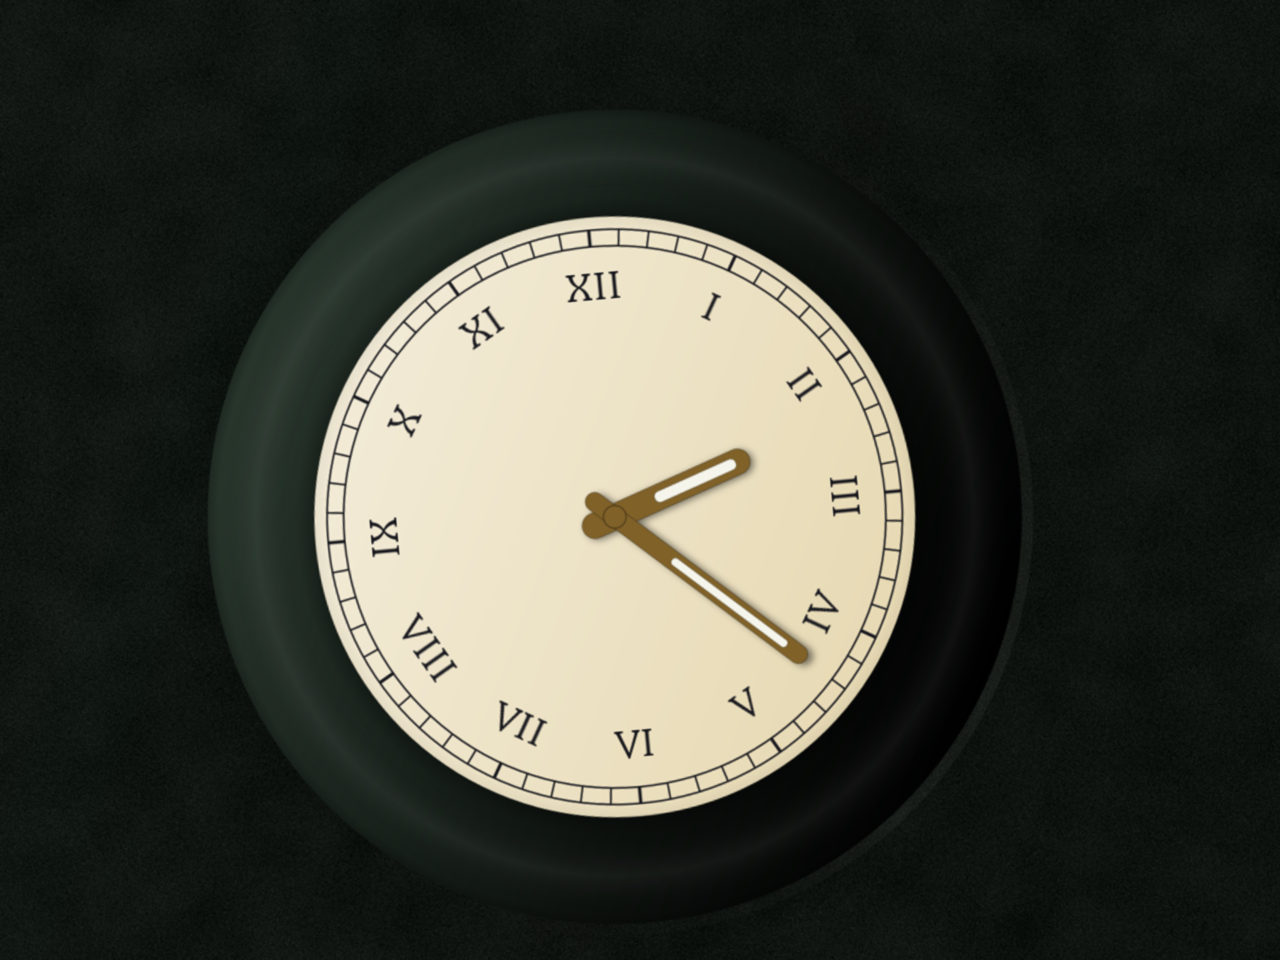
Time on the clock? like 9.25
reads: 2.22
